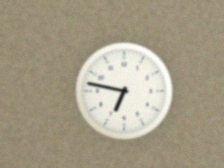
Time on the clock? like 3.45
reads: 6.47
